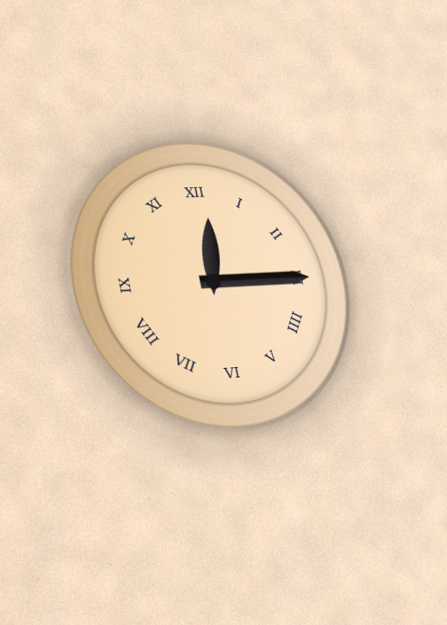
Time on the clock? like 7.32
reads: 12.15
